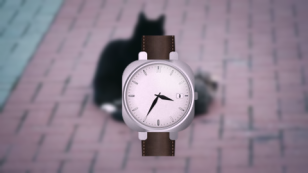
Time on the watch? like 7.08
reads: 3.35
